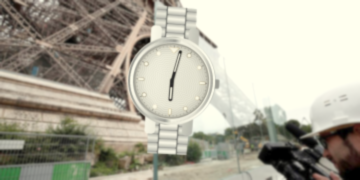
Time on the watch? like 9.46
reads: 6.02
